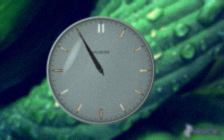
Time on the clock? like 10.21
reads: 10.55
